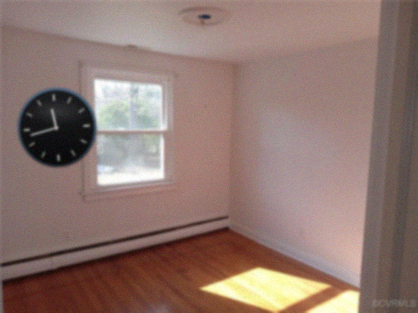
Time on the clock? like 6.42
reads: 11.43
